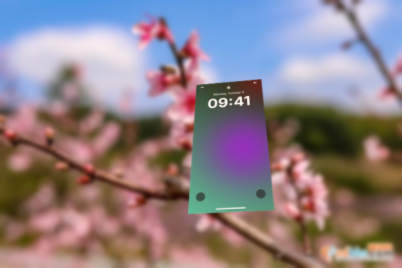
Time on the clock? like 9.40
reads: 9.41
